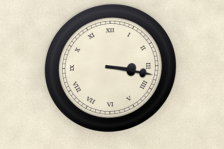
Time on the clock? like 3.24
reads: 3.17
